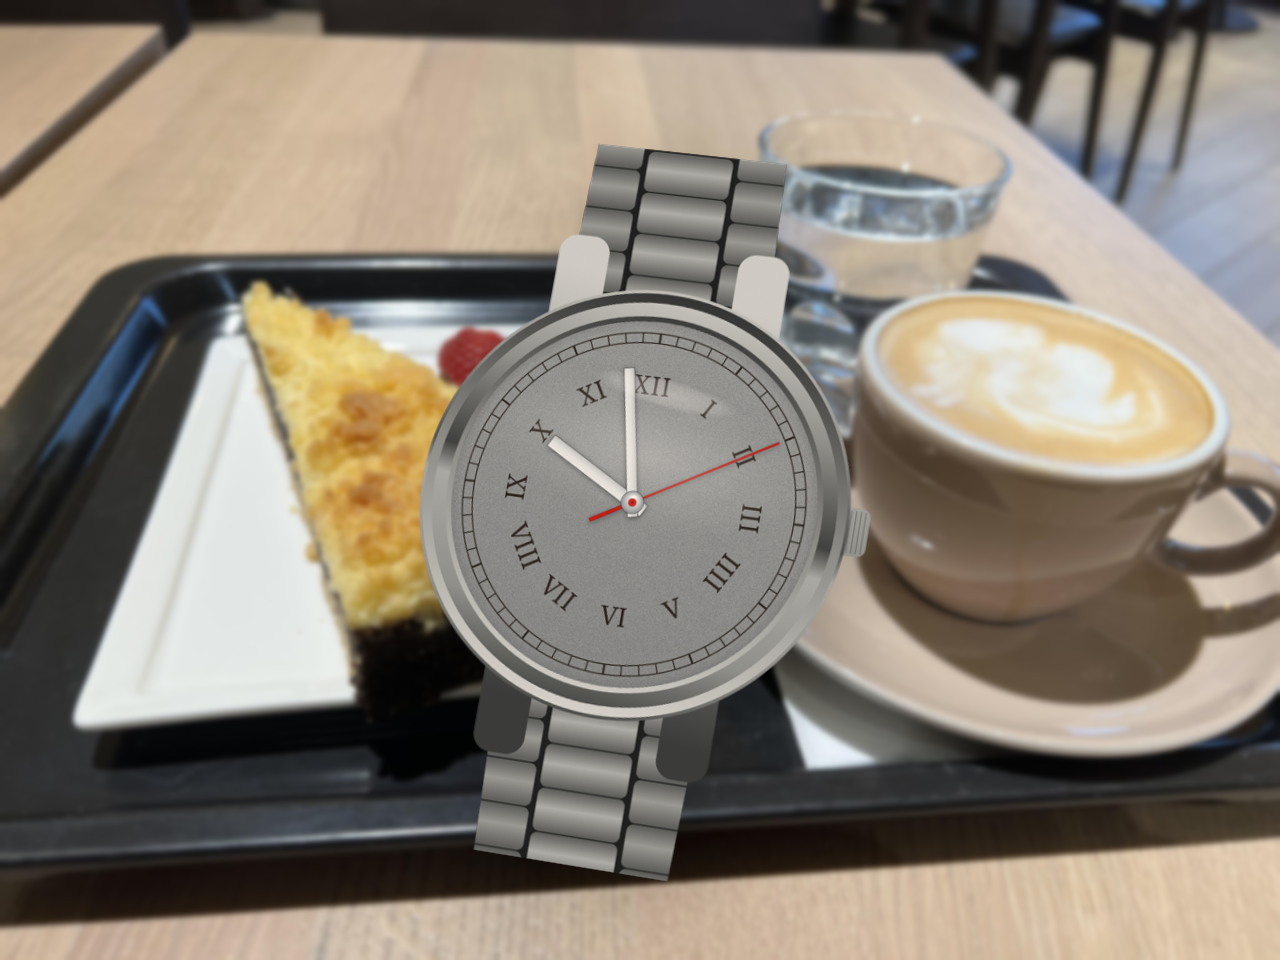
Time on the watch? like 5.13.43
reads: 9.58.10
